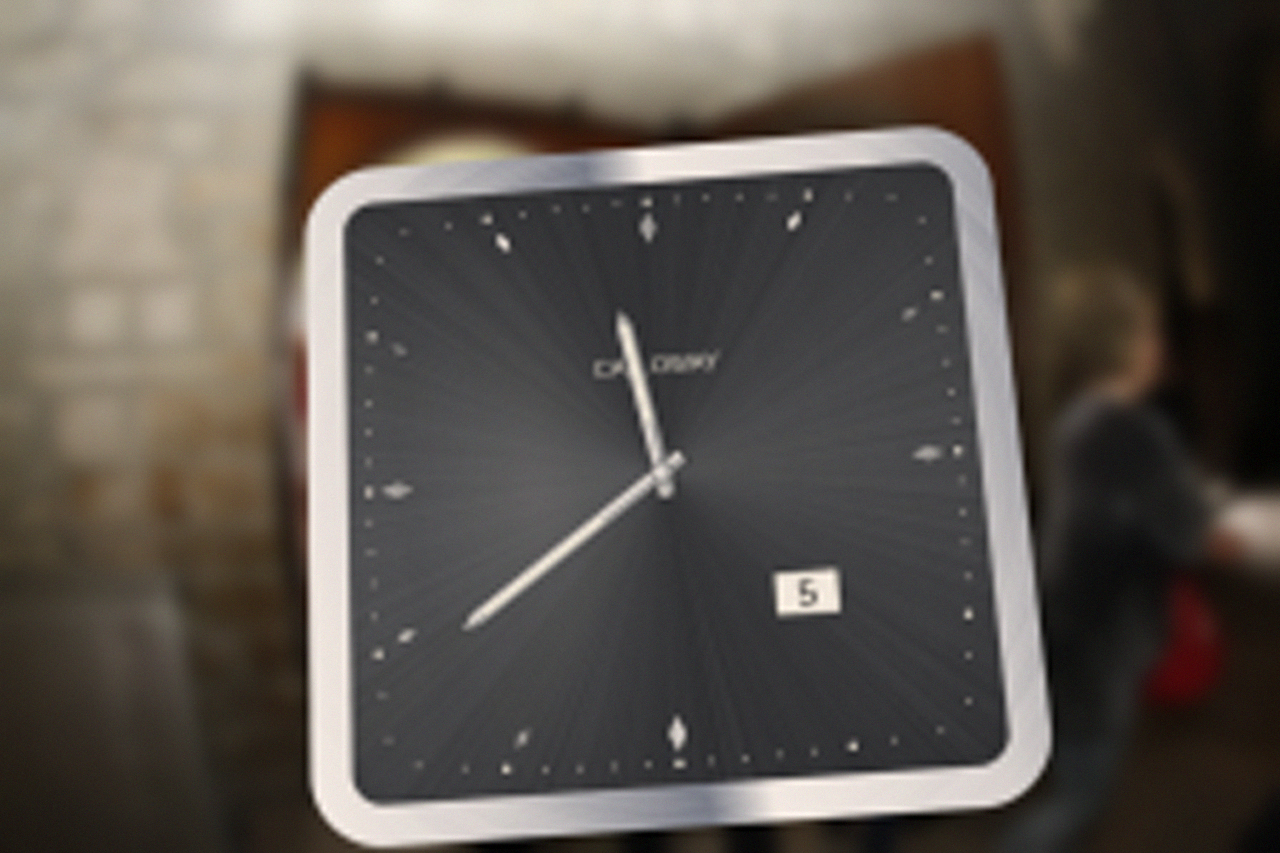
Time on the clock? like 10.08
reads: 11.39
